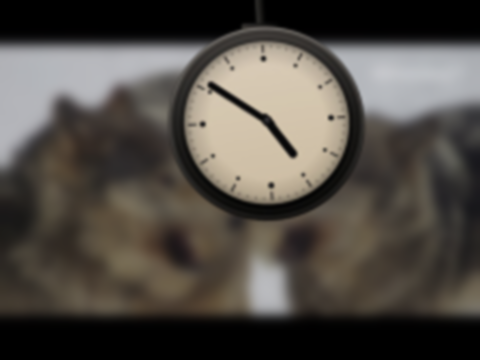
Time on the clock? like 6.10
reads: 4.51
